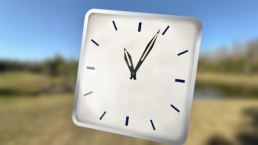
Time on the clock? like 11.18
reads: 11.04
